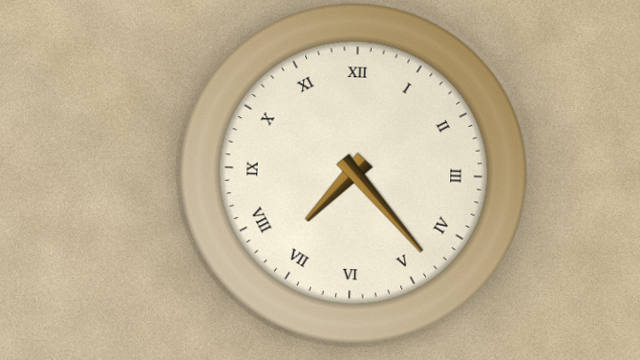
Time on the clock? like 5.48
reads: 7.23
